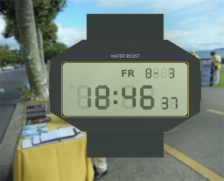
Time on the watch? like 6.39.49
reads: 18.46.37
